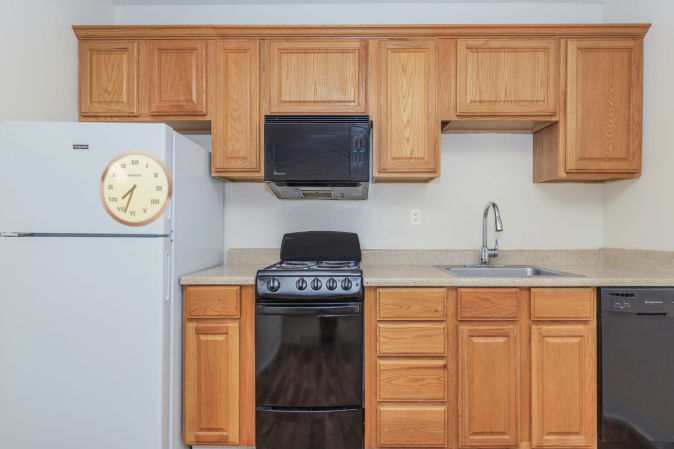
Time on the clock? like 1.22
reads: 7.33
